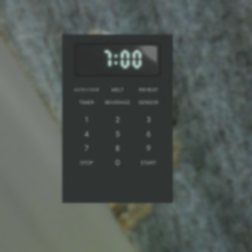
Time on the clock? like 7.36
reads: 7.00
